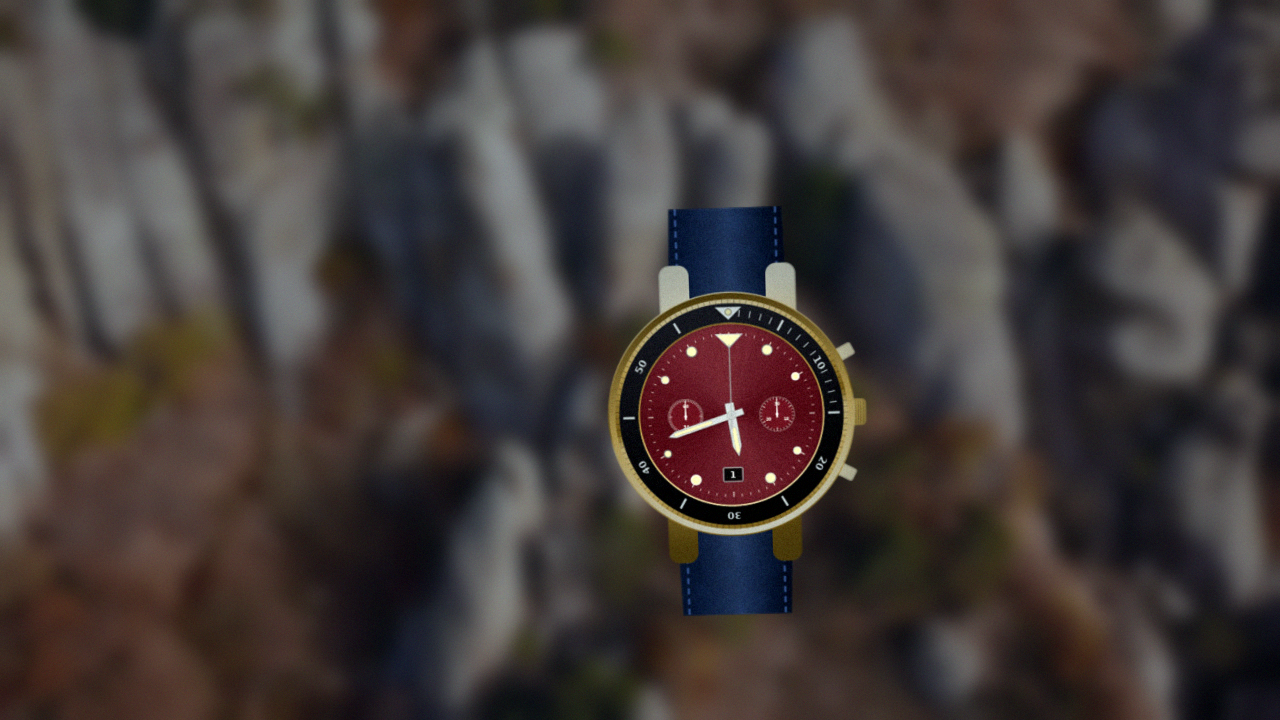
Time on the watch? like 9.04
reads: 5.42
